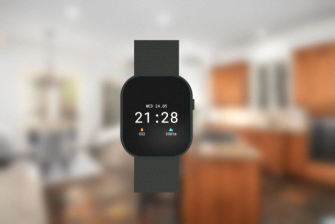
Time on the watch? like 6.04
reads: 21.28
